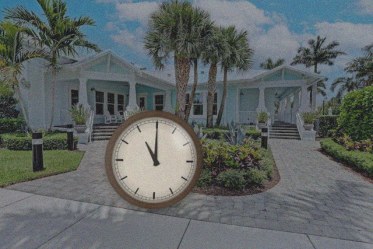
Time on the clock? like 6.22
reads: 11.00
